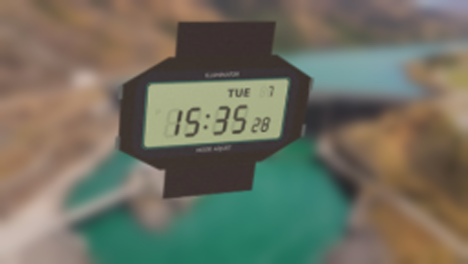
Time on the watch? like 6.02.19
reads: 15.35.28
